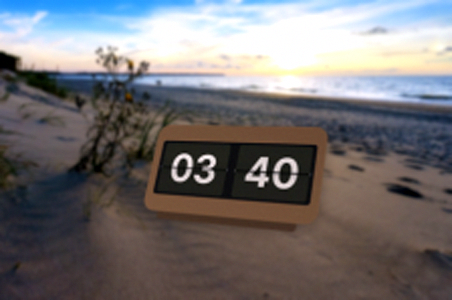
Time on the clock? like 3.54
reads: 3.40
